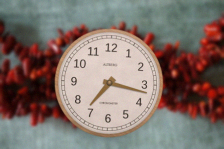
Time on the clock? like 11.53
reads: 7.17
